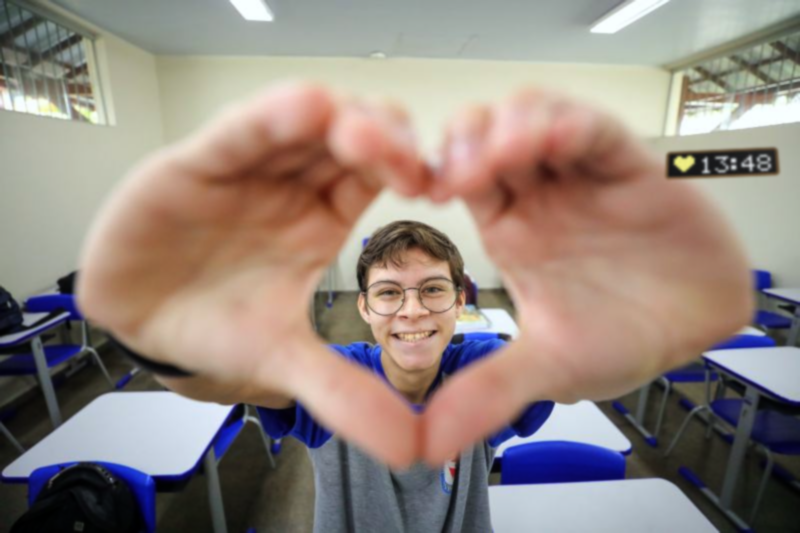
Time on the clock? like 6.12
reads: 13.48
